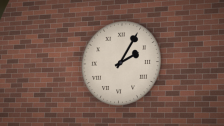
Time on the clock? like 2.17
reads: 2.05
